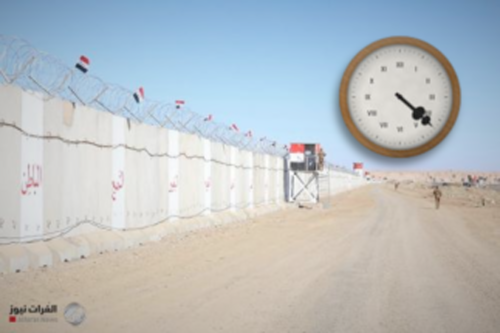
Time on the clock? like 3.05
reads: 4.22
